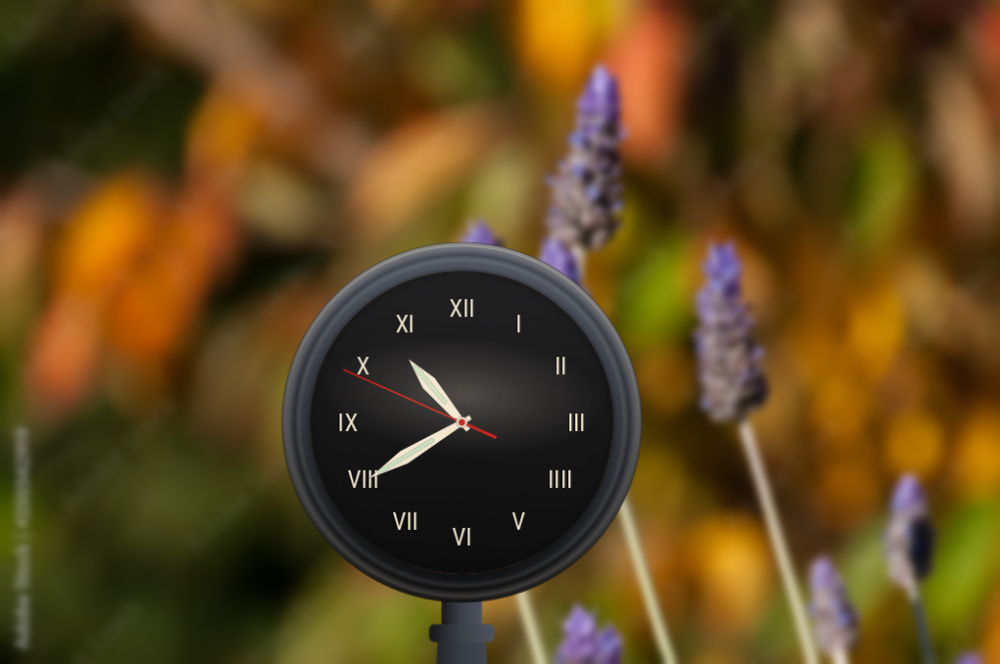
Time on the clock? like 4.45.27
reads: 10.39.49
